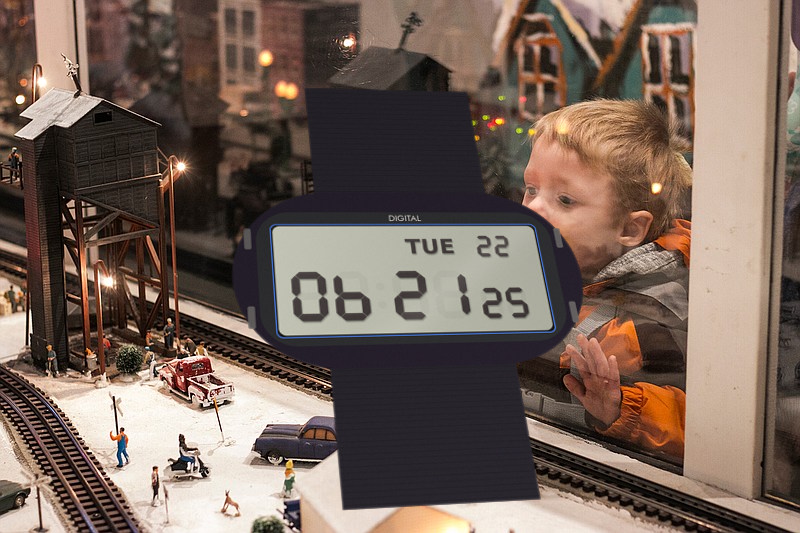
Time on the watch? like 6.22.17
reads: 6.21.25
